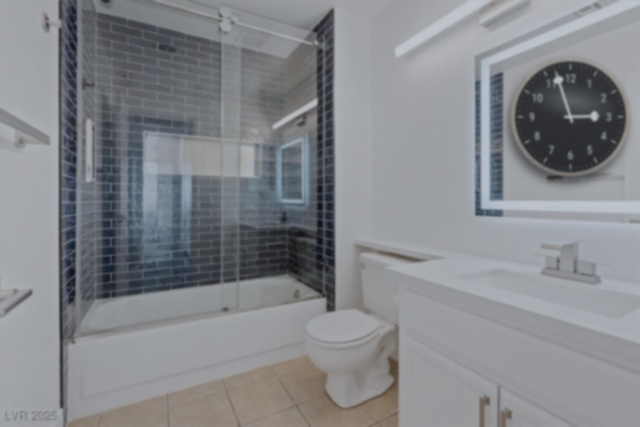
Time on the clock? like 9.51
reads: 2.57
